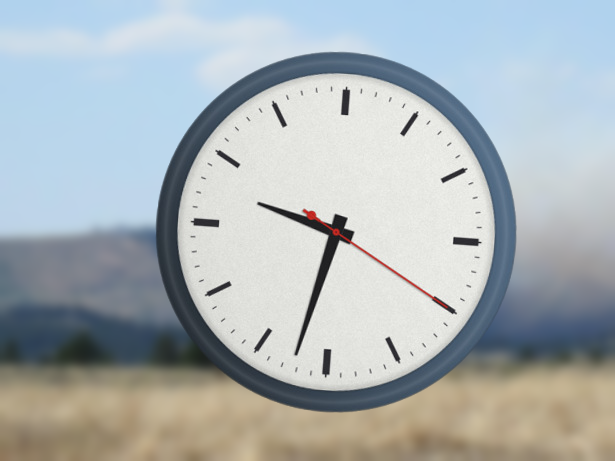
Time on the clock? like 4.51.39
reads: 9.32.20
